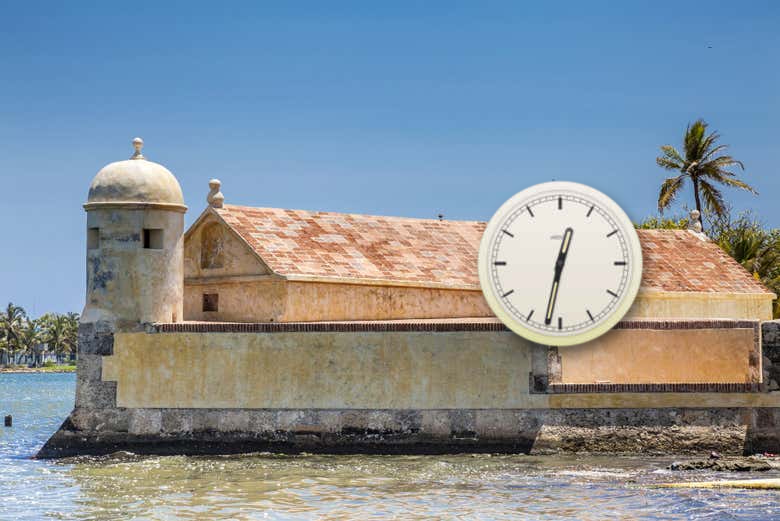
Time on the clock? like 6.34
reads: 12.32
